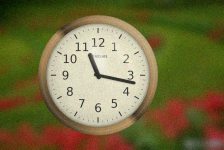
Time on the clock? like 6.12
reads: 11.17
